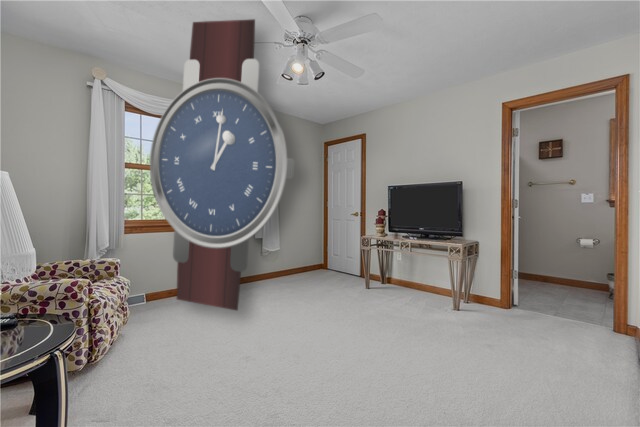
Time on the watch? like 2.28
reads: 1.01
